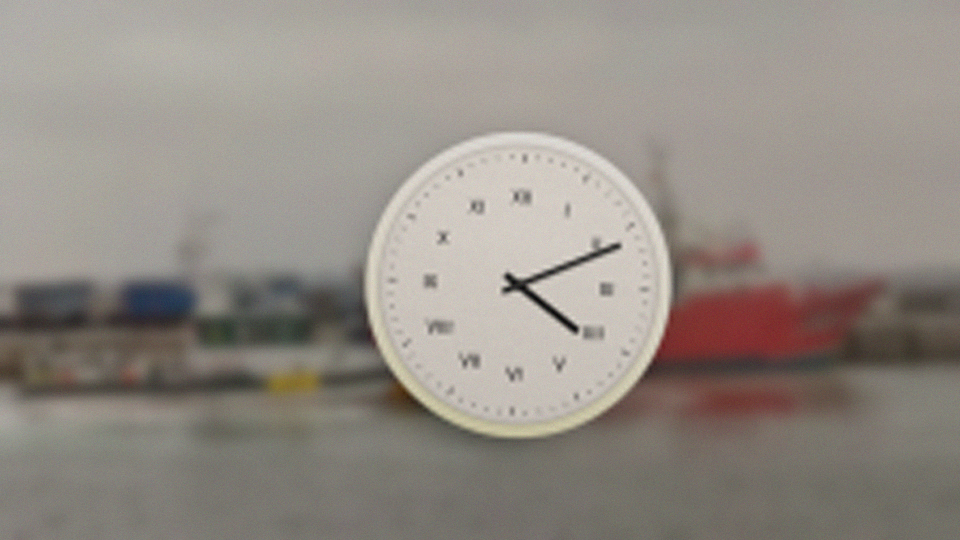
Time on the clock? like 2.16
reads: 4.11
